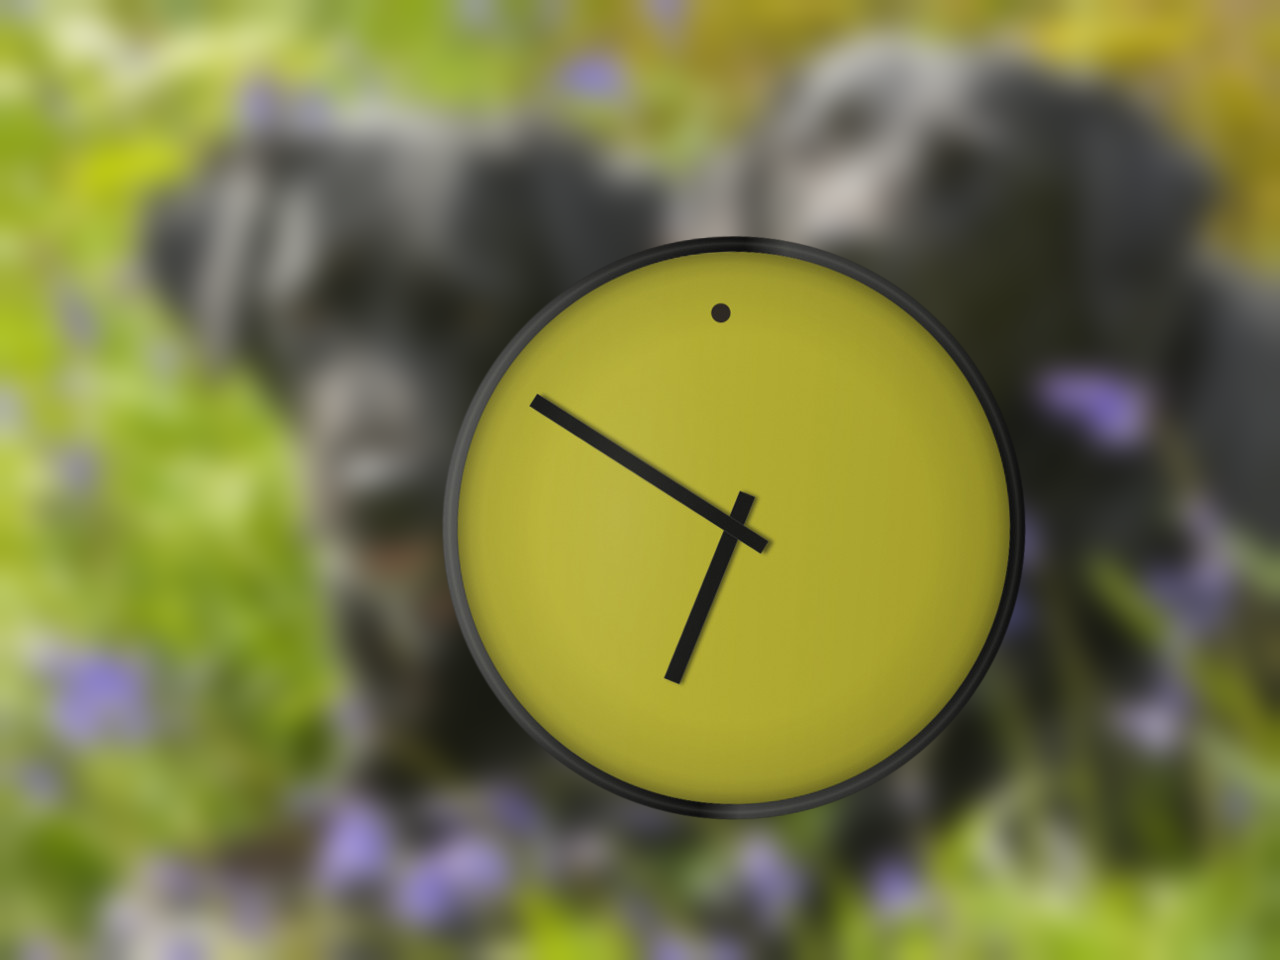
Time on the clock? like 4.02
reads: 6.51
